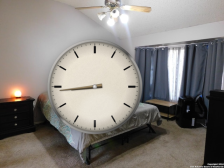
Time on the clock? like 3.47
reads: 8.44
